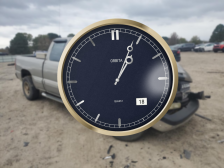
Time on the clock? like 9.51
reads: 1.04
